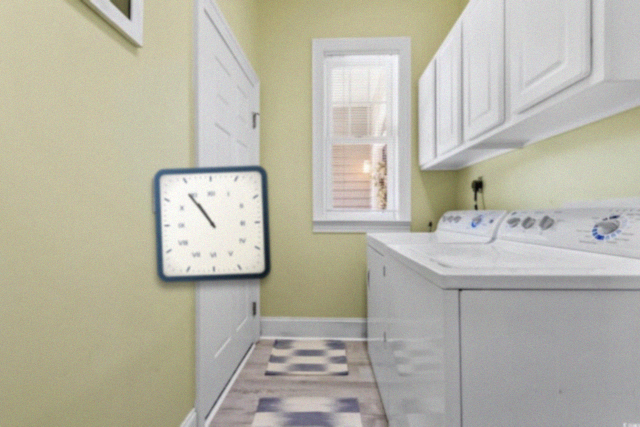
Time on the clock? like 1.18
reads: 10.54
